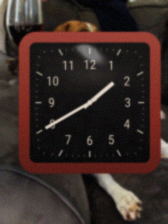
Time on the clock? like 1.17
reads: 1.40
